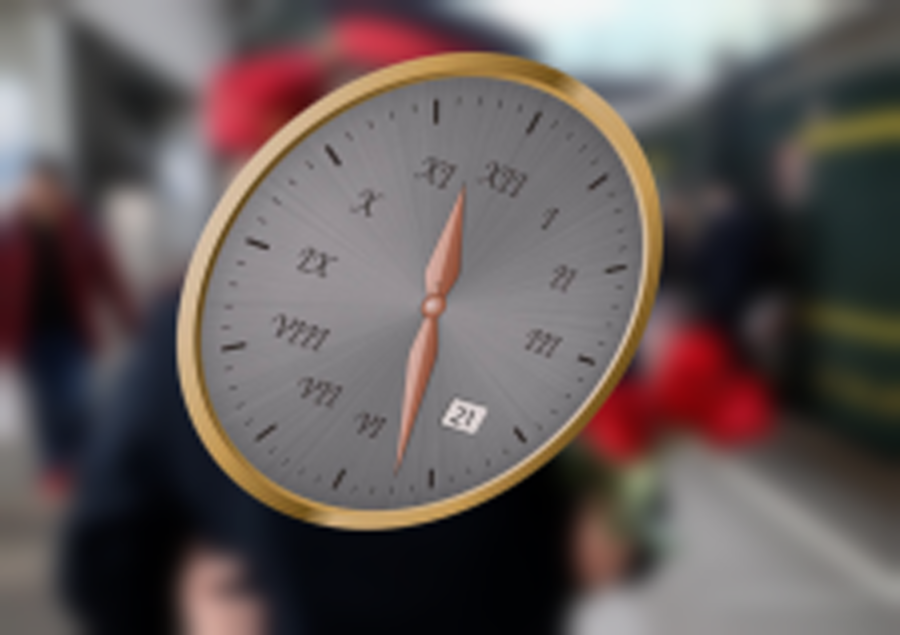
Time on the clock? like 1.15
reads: 11.27
